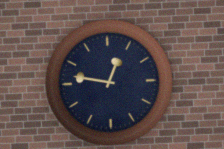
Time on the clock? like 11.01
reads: 12.47
